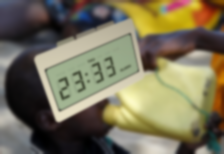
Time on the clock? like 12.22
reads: 23.33
